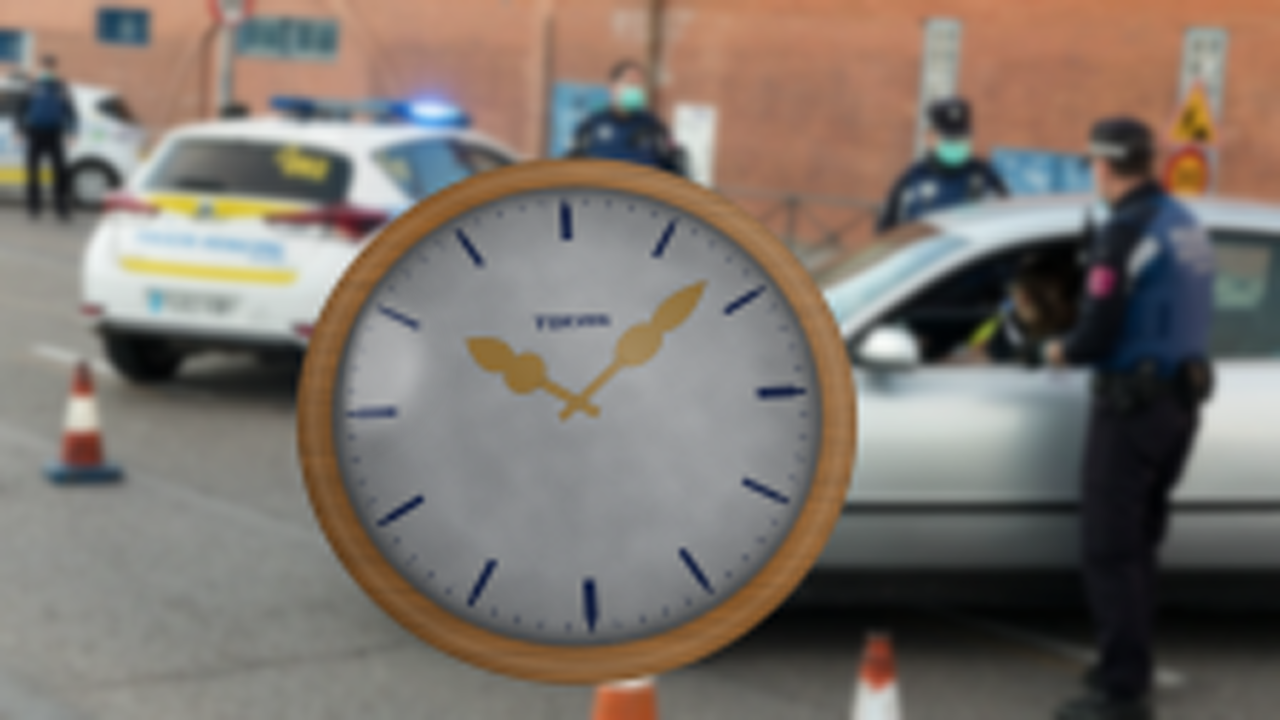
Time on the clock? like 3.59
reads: 10.08
